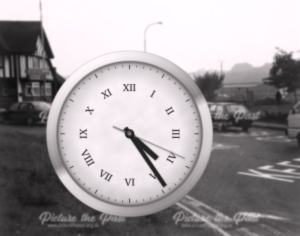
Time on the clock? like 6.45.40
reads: 4.24.19
